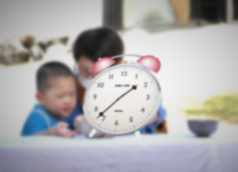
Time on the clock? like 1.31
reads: 1.37
